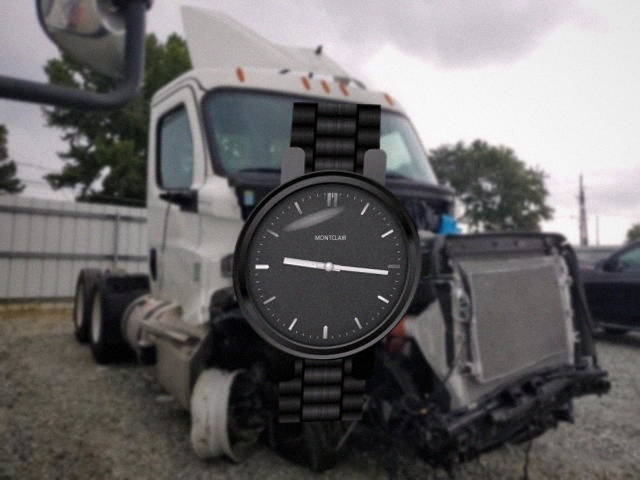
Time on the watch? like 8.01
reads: 9.16
